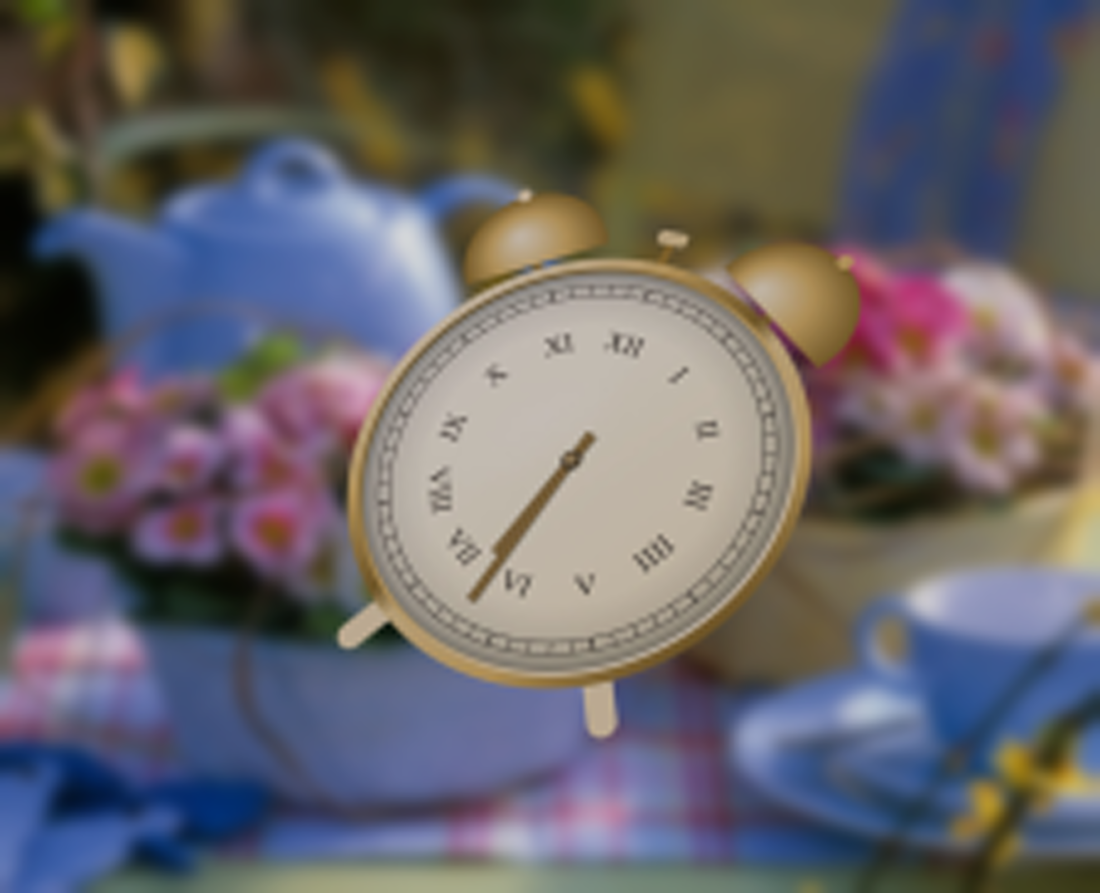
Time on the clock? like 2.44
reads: 6.32
